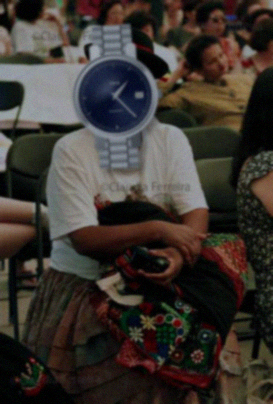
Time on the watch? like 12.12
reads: 1.23
